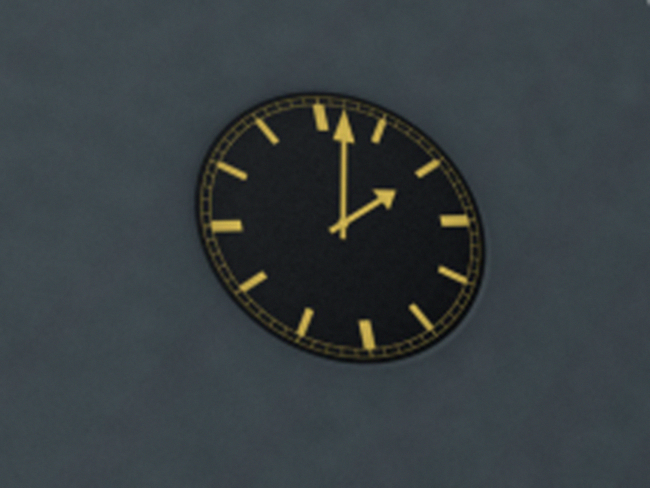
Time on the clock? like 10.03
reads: 2.02
